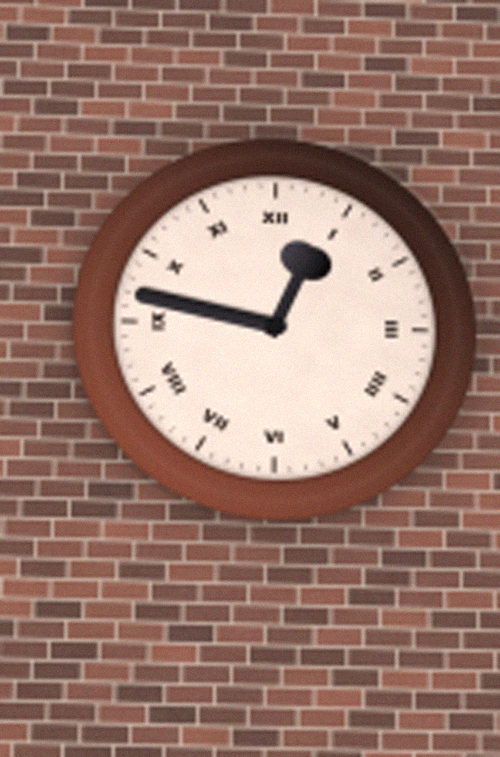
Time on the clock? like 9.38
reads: 12.47
